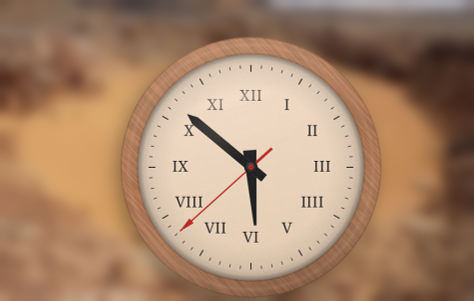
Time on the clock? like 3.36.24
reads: 5.51.38
